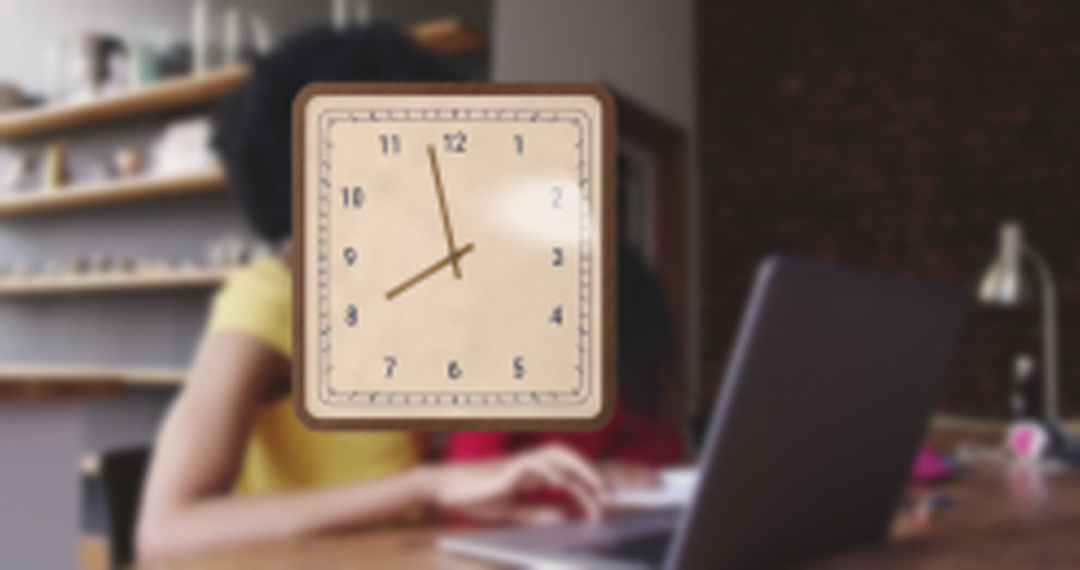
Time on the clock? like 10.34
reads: 7.58
